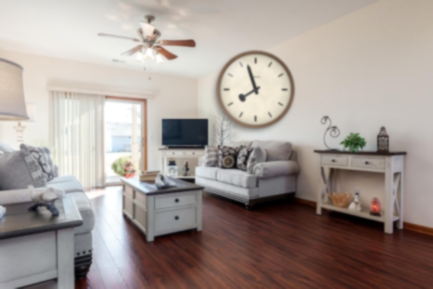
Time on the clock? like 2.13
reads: 7.57
